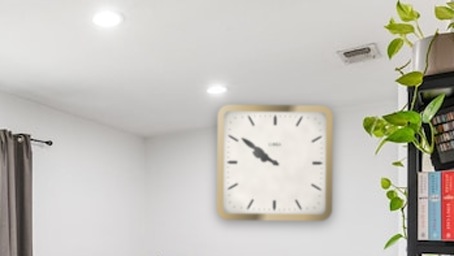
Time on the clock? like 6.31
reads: 9.51
